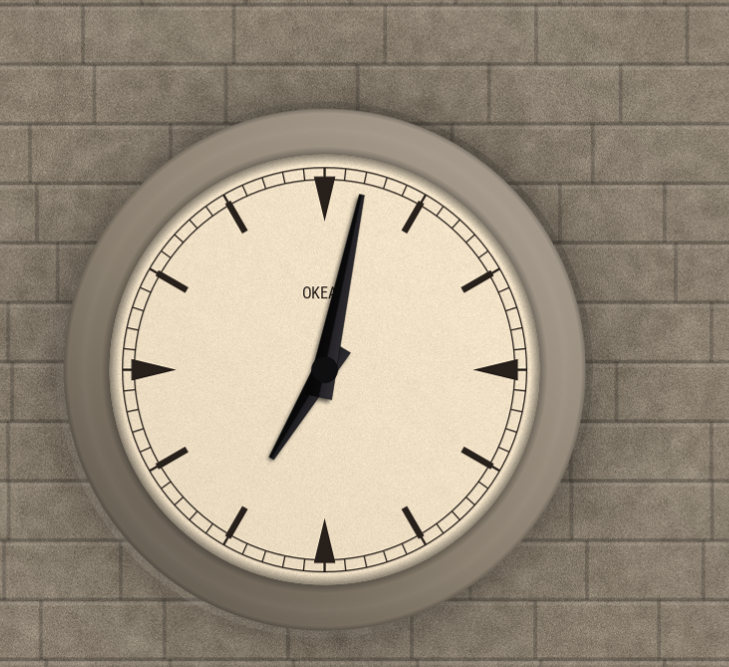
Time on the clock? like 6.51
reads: 7.02
